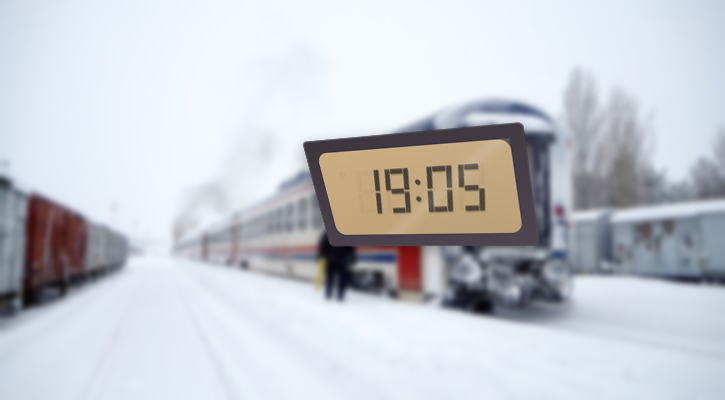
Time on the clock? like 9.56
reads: 19.05
